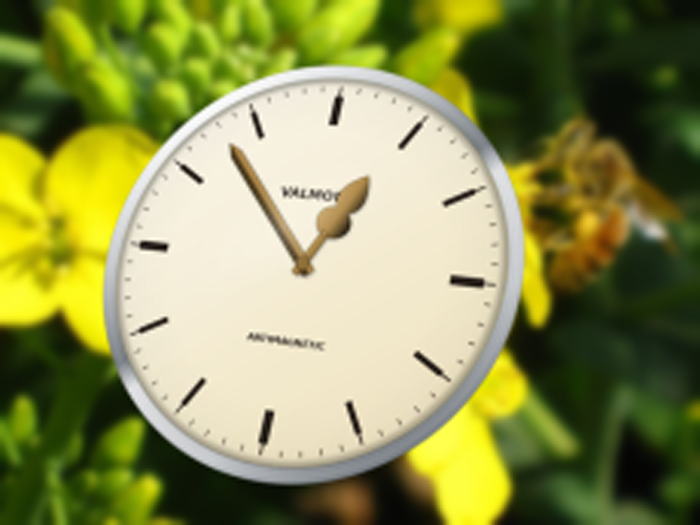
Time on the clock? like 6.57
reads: 12.53
